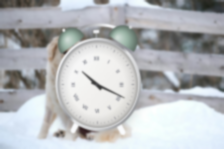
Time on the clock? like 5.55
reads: 10.19
